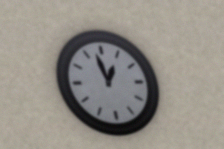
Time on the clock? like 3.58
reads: 12.58
